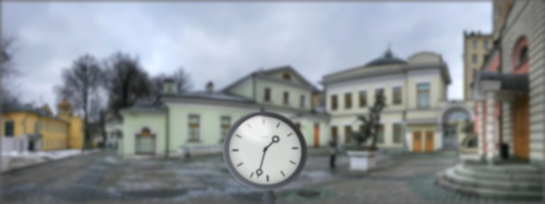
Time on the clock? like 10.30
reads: 1.33
